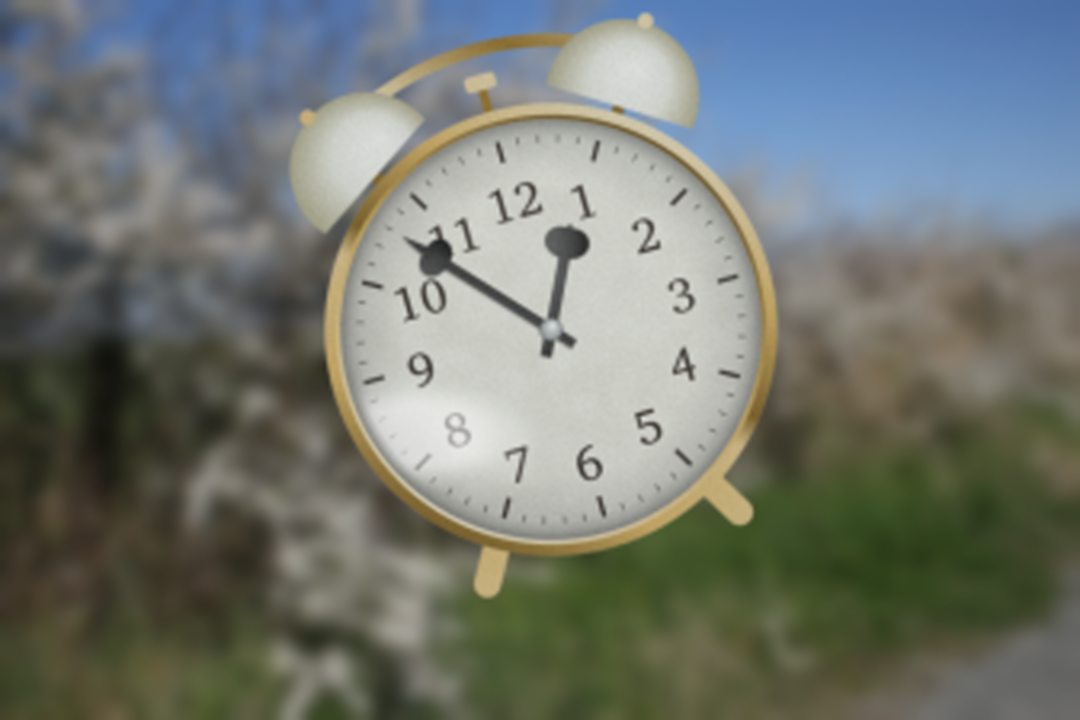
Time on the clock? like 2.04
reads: 12.53
